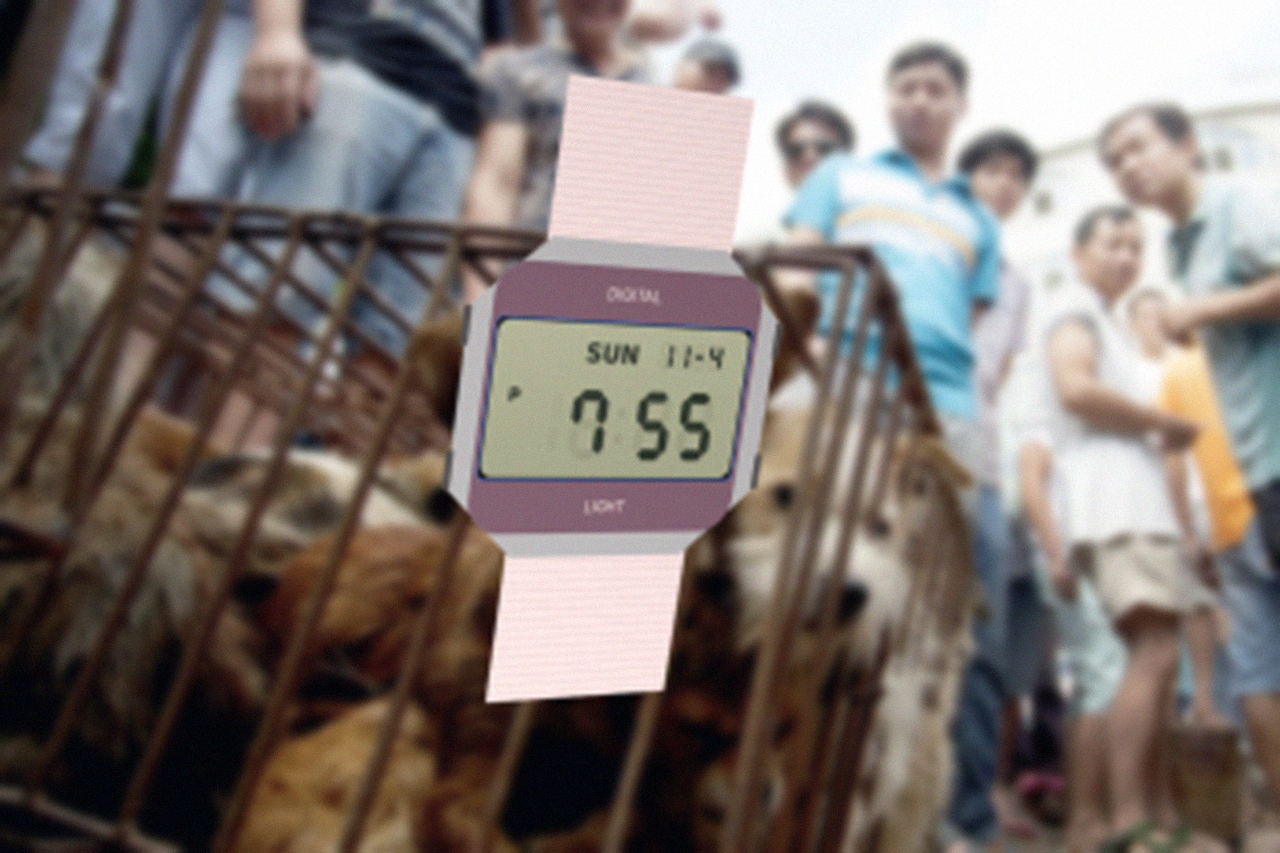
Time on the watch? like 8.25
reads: 7.55
